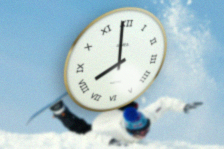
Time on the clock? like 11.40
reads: 7.59
